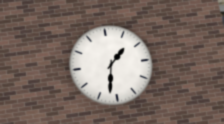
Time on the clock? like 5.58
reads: 1.32
